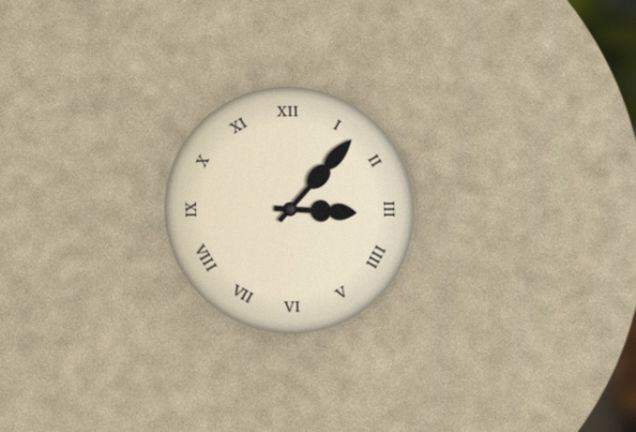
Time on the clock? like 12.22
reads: 3.07
